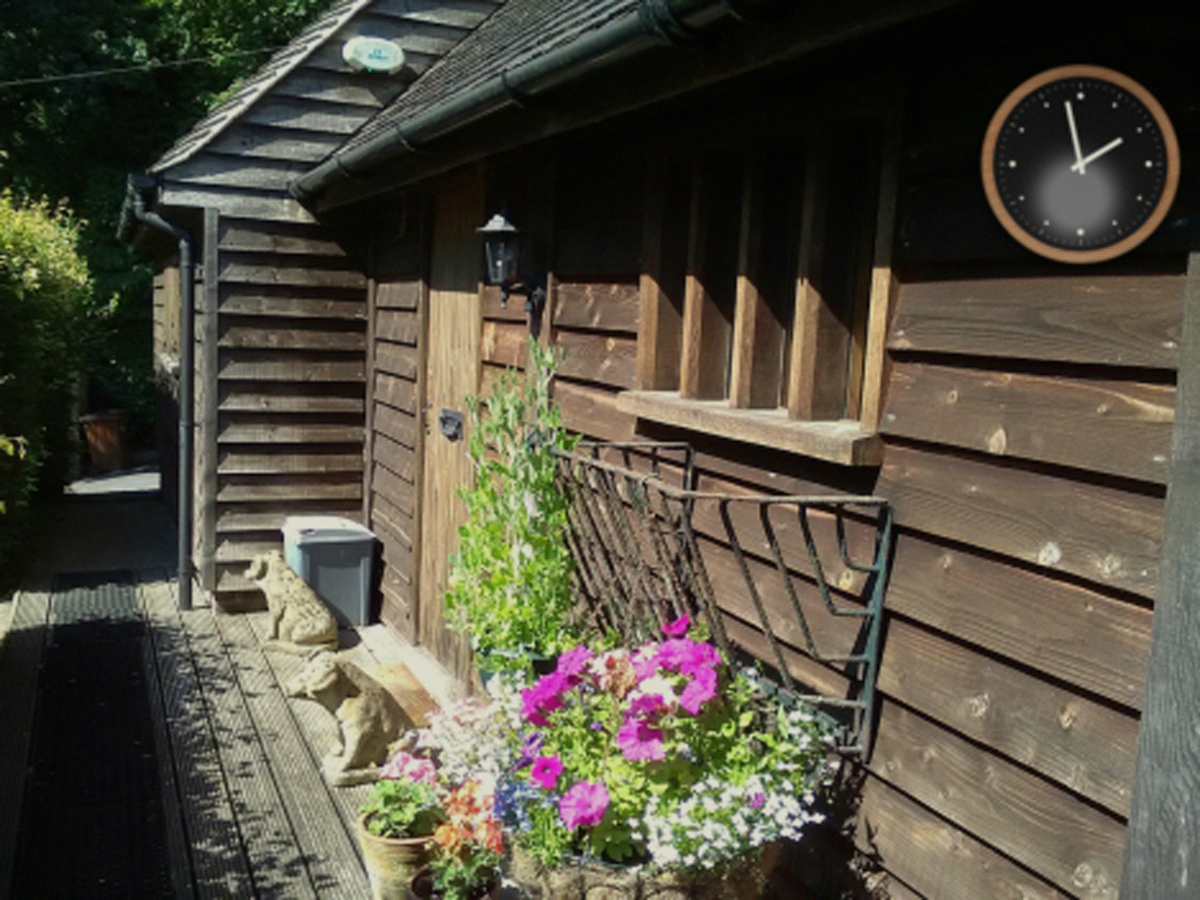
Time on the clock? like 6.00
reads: 1.58
